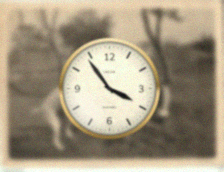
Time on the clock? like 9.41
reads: 3.54
